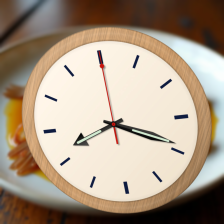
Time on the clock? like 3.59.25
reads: 8.19.00
